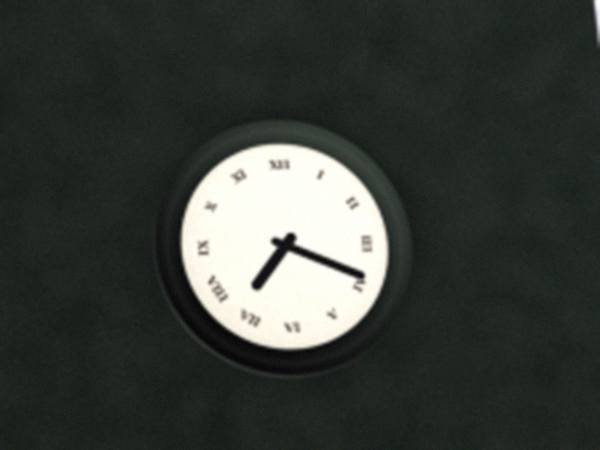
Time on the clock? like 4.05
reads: 7.19
